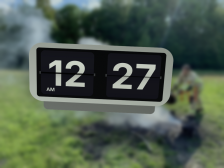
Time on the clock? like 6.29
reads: 12.27
